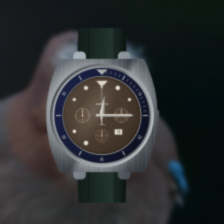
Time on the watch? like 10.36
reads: 12.15
